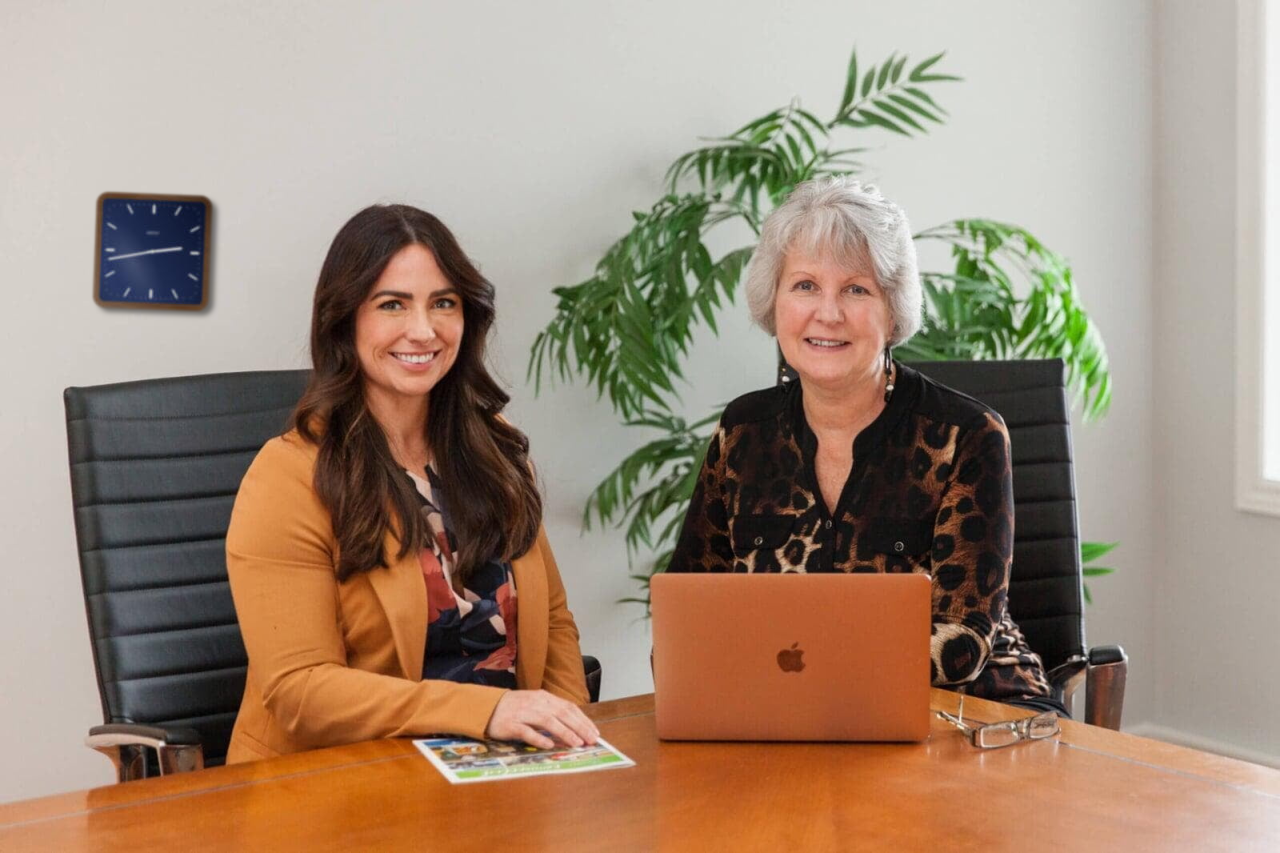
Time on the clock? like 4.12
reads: 2.43
